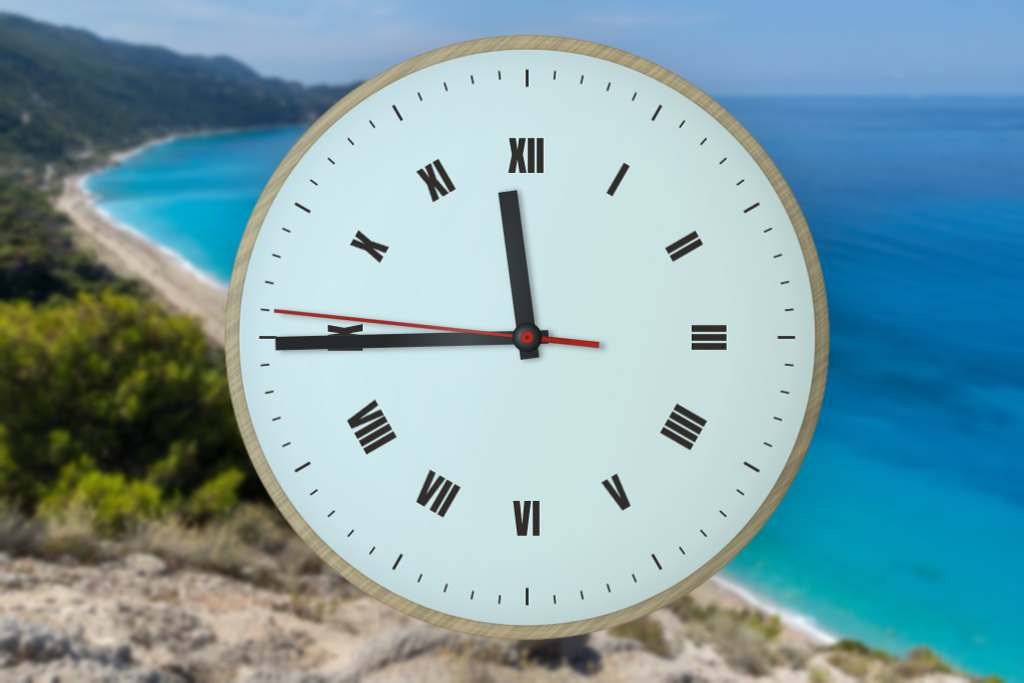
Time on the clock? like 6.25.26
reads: 11.44.46
